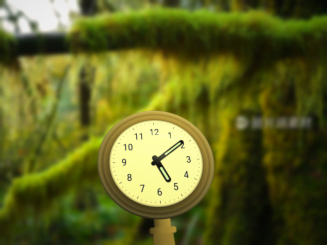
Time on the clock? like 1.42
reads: 5.09
